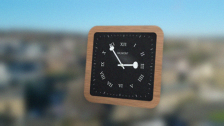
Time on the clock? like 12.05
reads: 2.54
